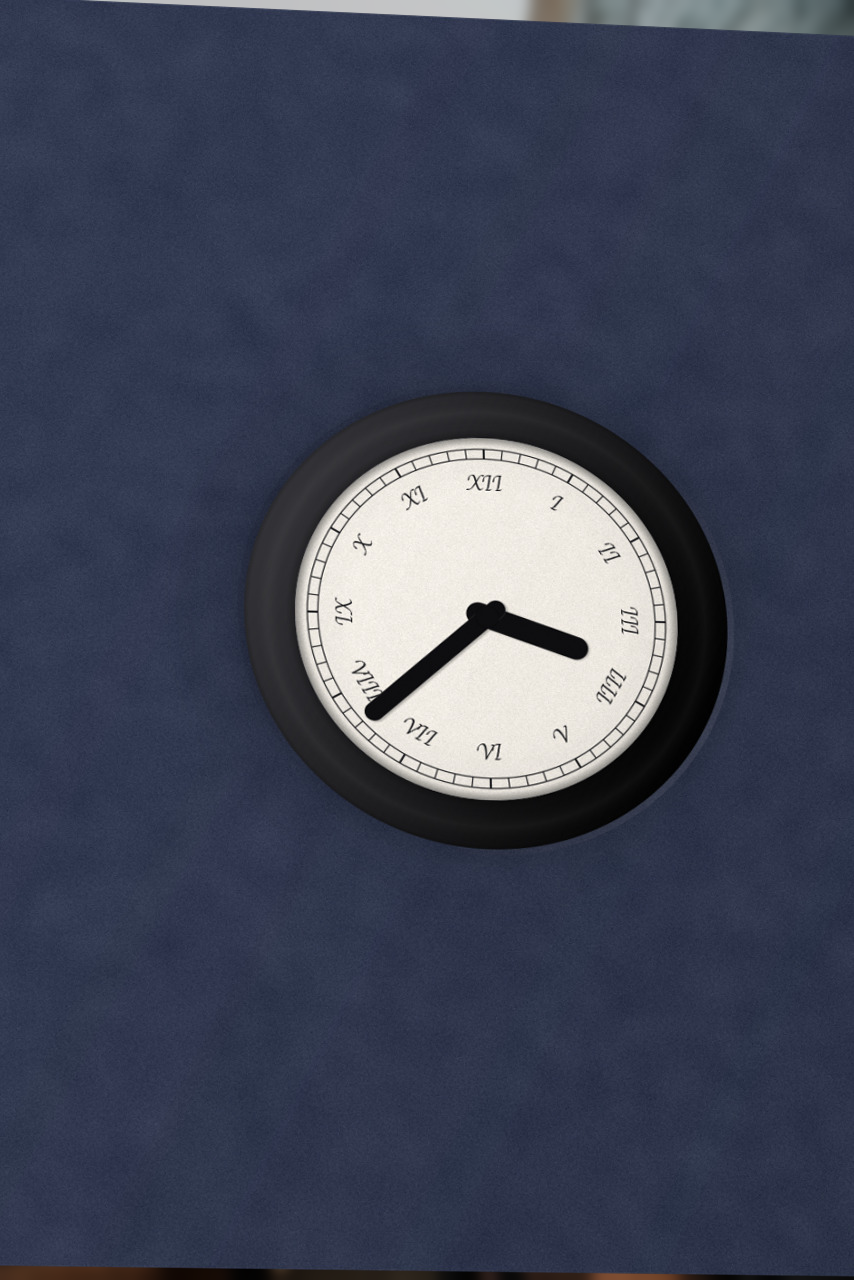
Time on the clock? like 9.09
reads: 3.38
